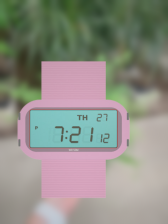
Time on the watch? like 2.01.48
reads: 7.21.12
